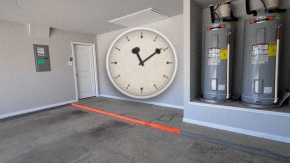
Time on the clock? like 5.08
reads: 11.09
